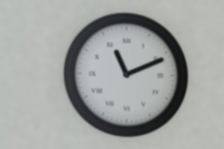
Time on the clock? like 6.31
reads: 11.11
